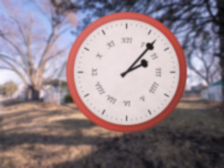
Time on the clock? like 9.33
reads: 2.07
